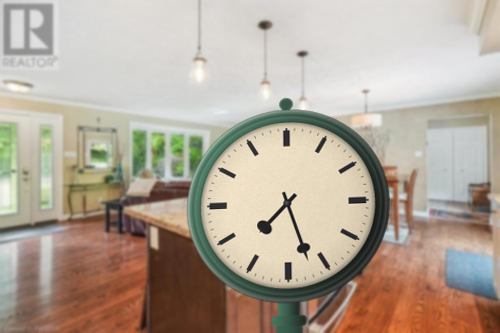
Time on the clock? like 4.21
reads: 7.27
